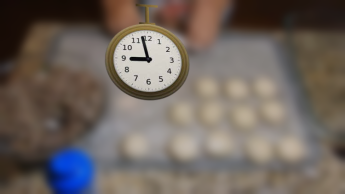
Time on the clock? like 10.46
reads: 8.58
